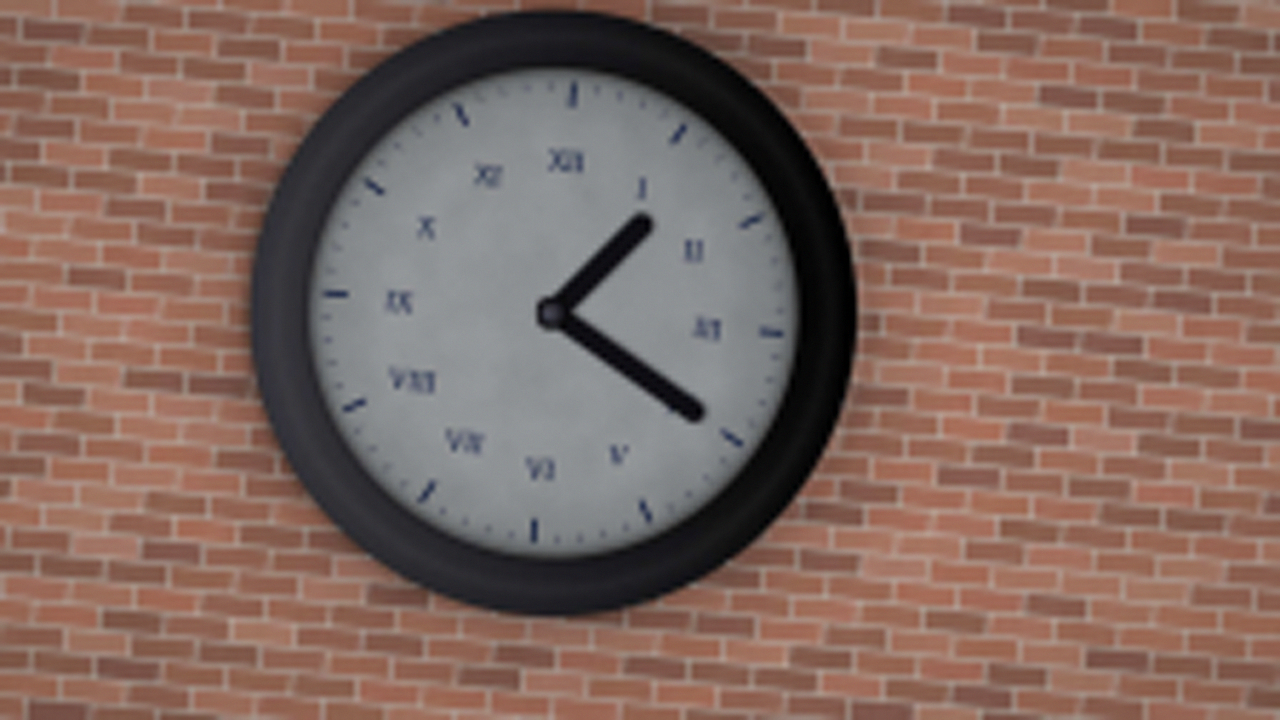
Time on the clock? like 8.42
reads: 1.20
